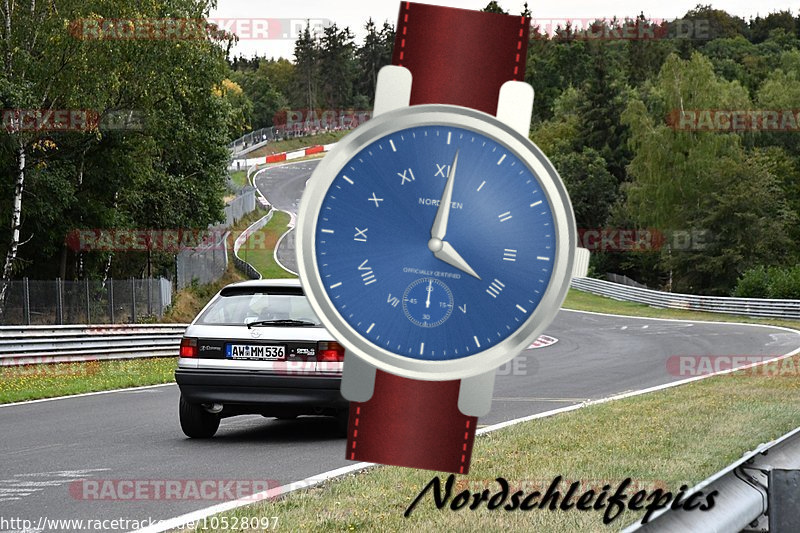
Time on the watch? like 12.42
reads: 4.01
